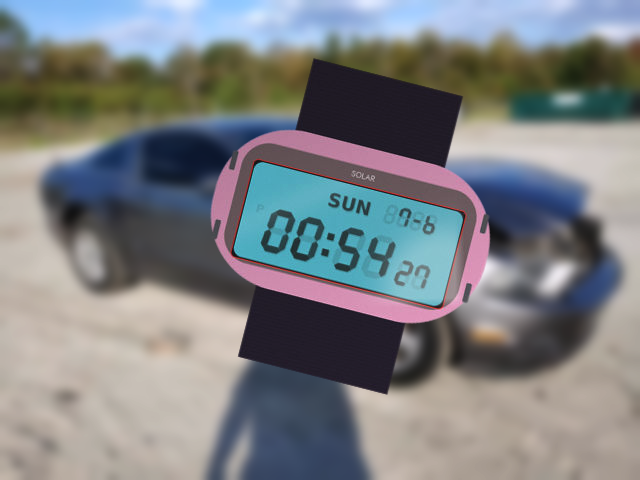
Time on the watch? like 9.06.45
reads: 0.54.27
